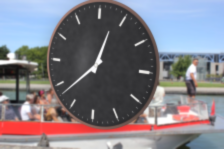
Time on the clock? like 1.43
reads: 12.38
